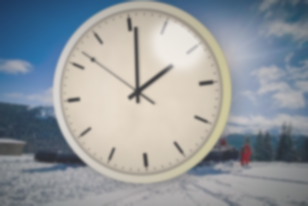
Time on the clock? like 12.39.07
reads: 2.00.52
